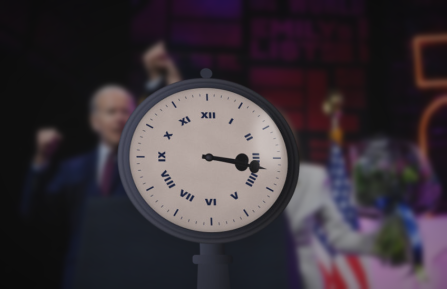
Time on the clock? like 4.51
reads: 3.17
